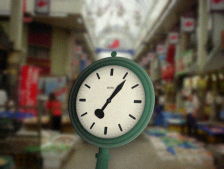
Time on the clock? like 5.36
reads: 7.06
